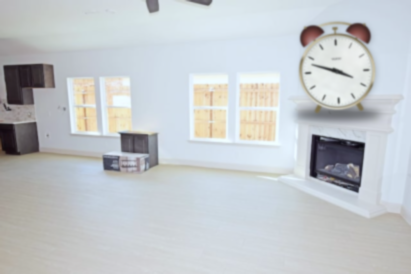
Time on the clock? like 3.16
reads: 3.48
